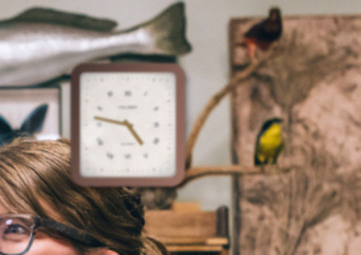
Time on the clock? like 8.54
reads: 4.47
